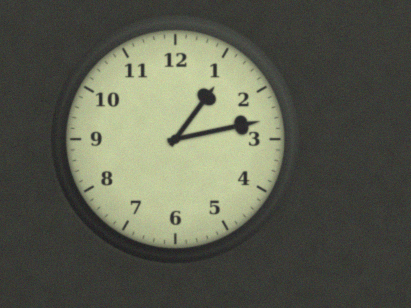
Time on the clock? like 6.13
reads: 1.13
